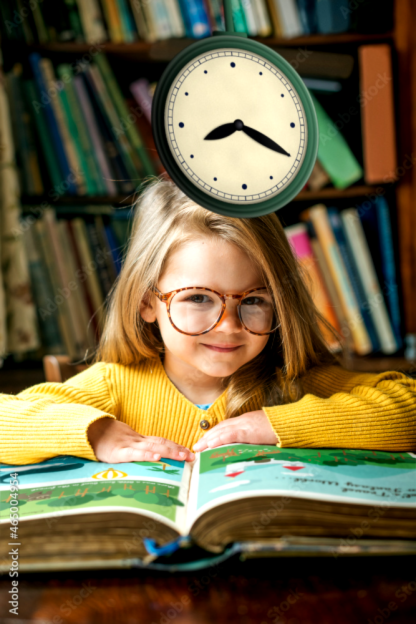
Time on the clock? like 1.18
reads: 8.20
